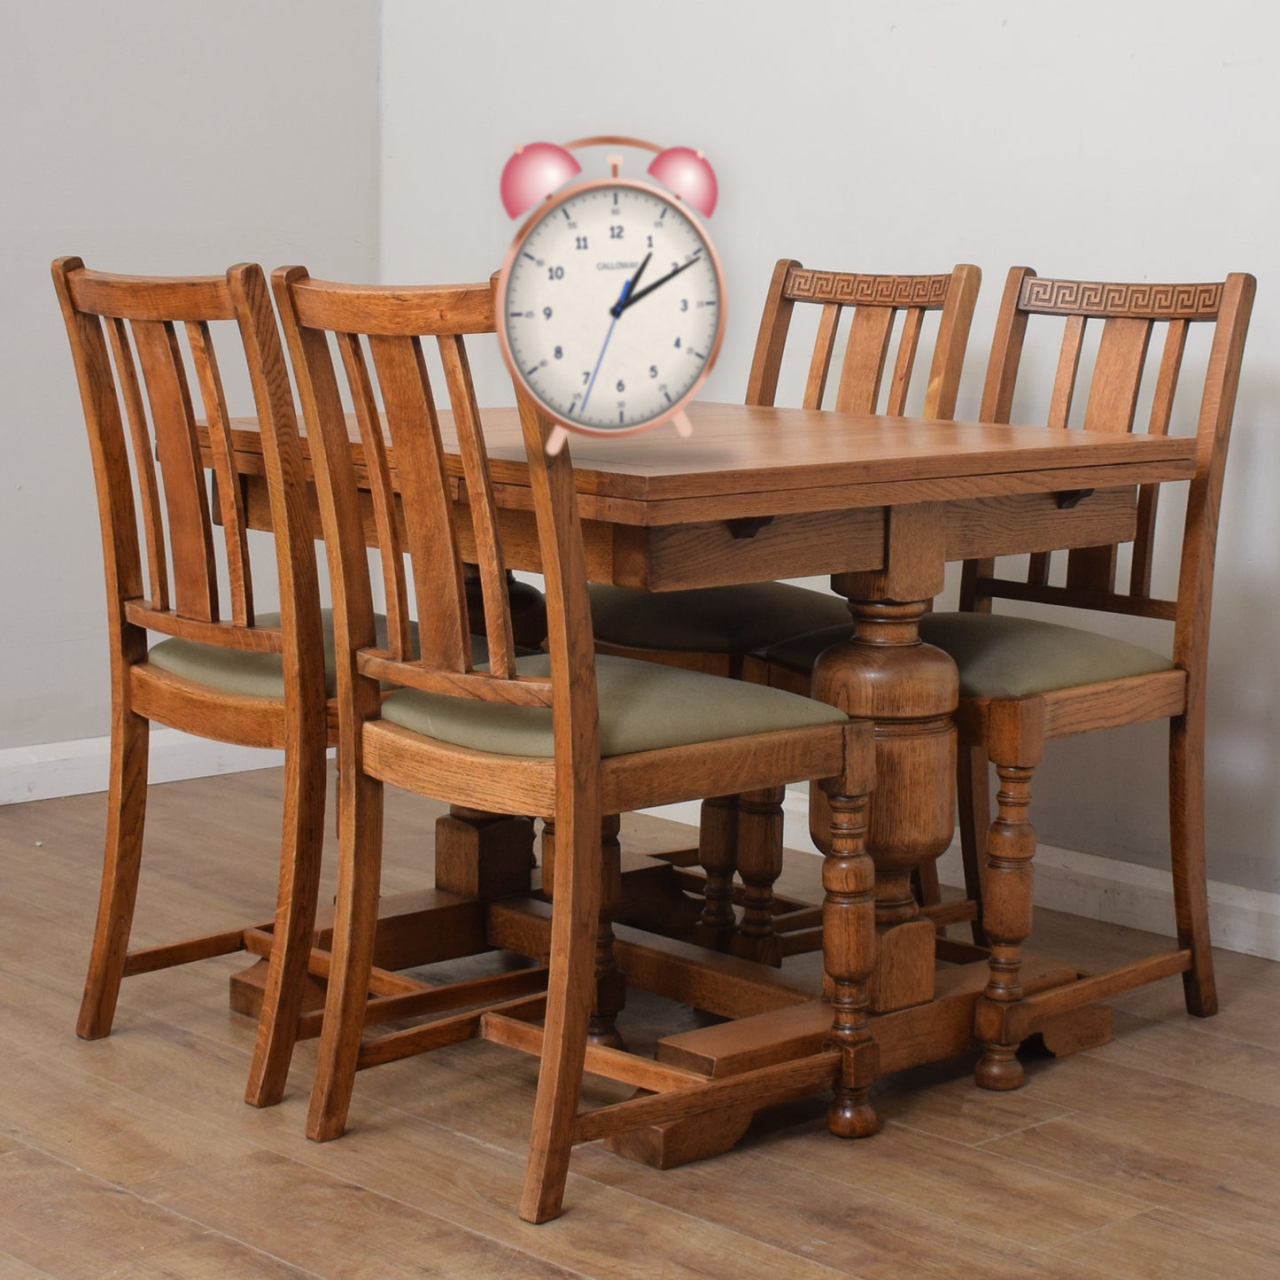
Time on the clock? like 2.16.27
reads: 1.10.34
